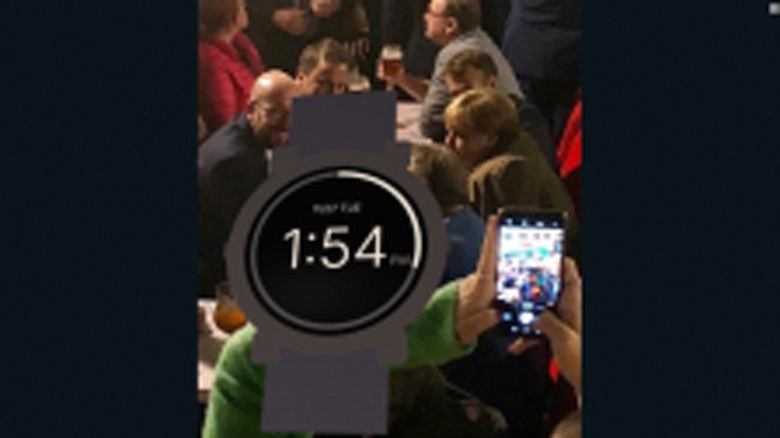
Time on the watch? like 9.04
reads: 1.54
